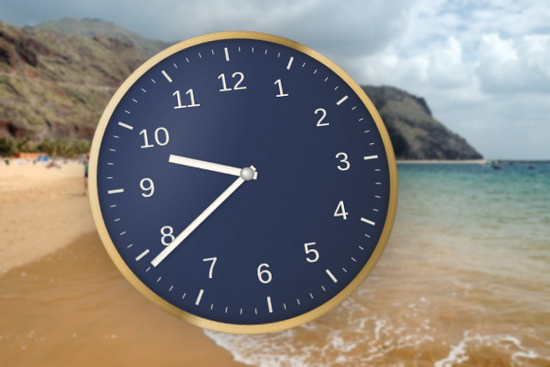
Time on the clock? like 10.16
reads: 9.39
